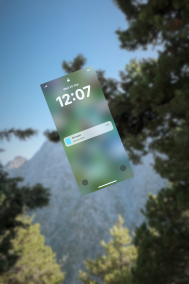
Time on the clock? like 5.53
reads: 12.07
